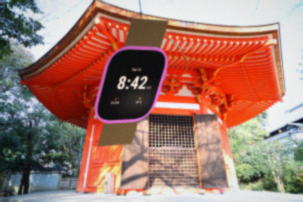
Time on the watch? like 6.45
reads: 8.42
